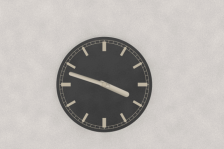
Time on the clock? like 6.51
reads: 3.48
